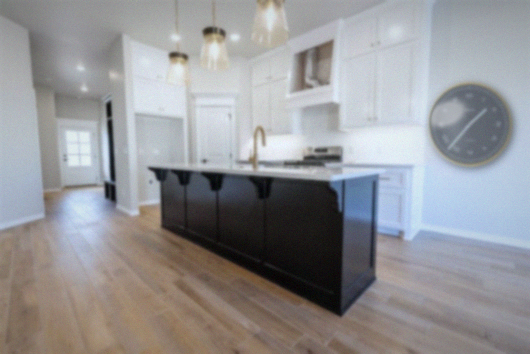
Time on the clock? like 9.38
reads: 1.37
